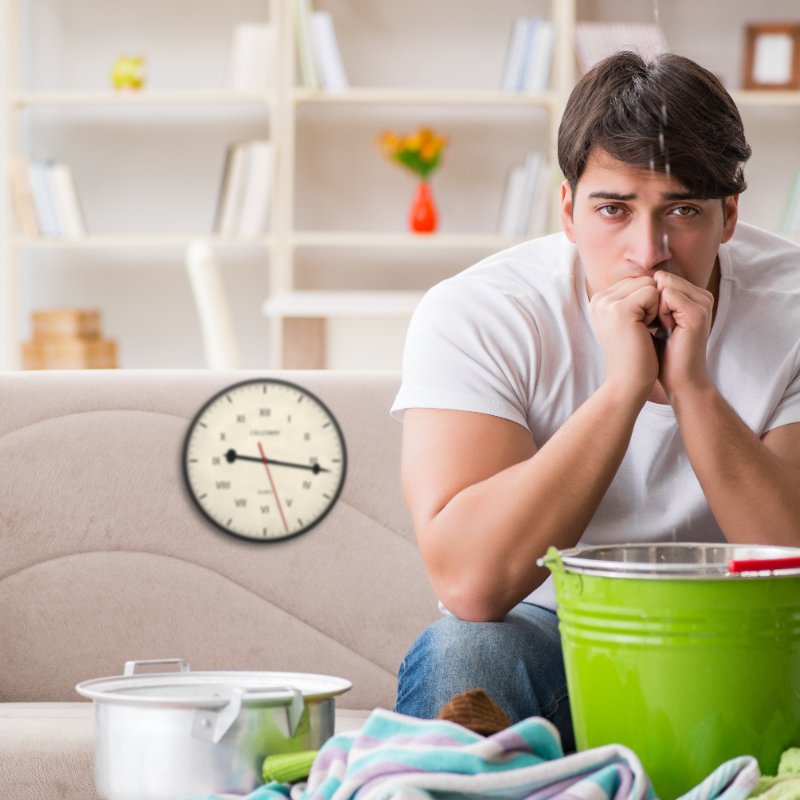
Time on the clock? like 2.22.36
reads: 9.16.27
